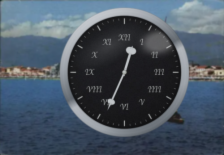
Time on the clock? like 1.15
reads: 12.34
